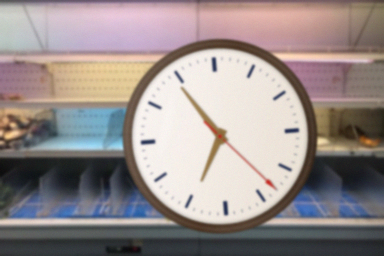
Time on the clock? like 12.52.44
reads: 6.54.23
